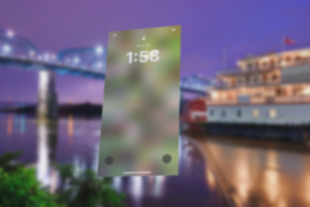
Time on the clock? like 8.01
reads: 1.58
